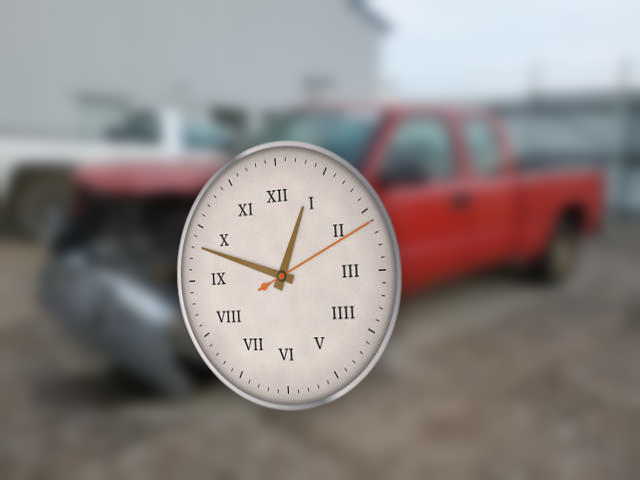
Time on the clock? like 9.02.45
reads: 12.48.11
